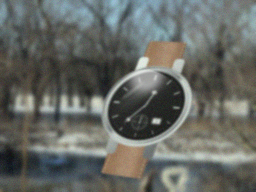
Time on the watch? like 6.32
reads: 12.36
